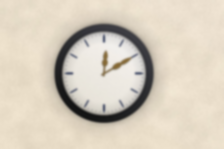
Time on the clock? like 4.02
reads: 12.10
